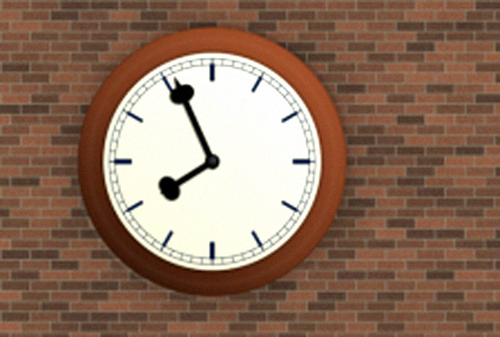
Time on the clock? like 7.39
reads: 7.56
